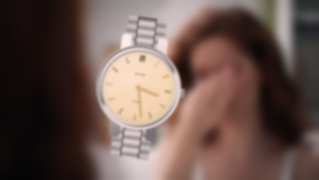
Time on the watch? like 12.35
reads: 3.28
